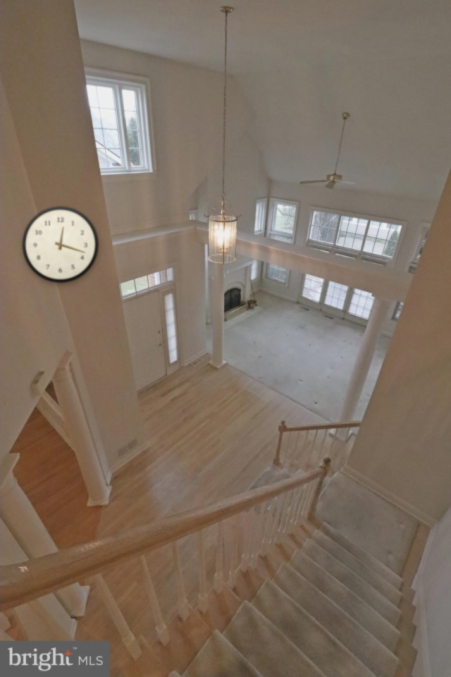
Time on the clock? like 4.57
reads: 12.18
